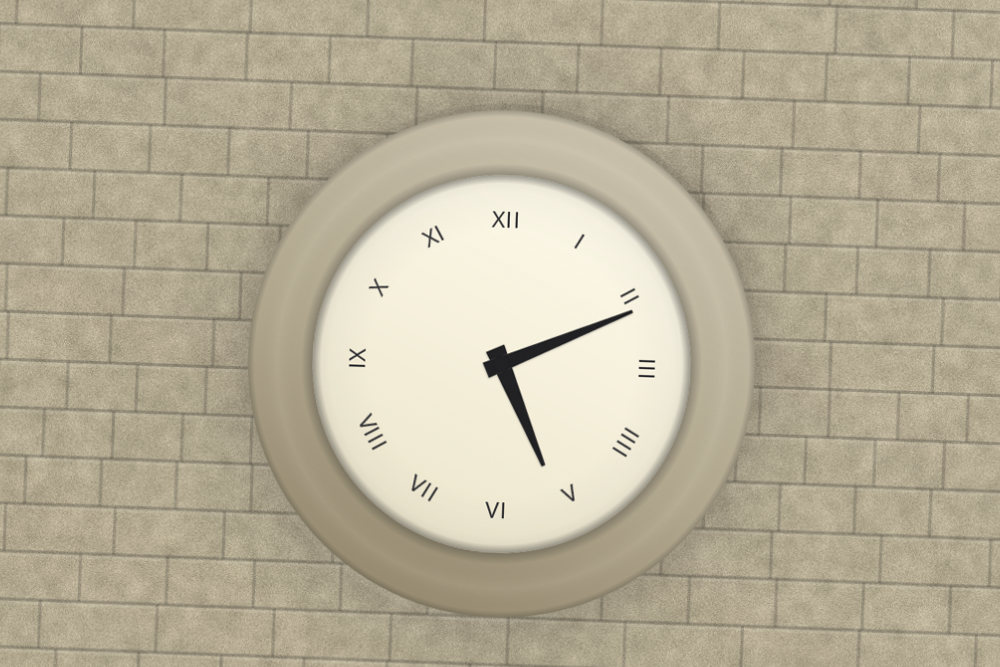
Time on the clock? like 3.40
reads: 5.11
